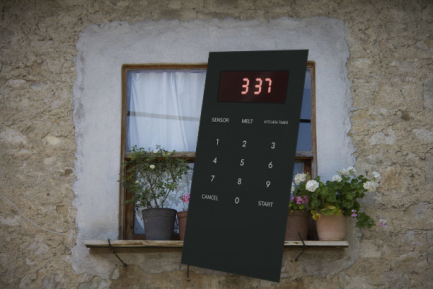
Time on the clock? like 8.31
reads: 3.37
